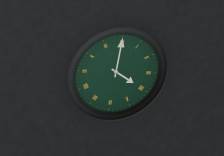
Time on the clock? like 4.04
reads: 4.00
